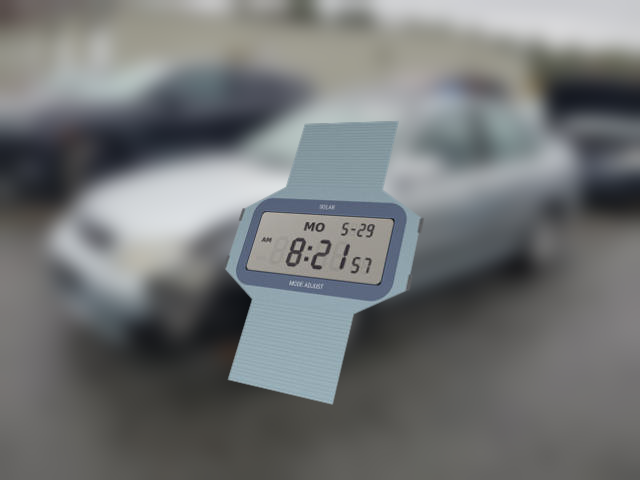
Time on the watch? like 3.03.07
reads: 8.21.57
